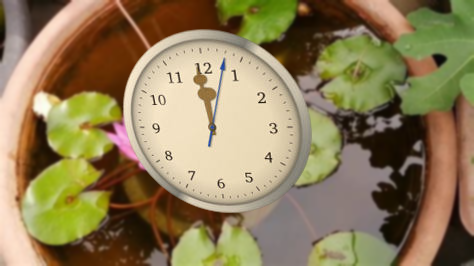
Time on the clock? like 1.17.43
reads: 11.59.03
